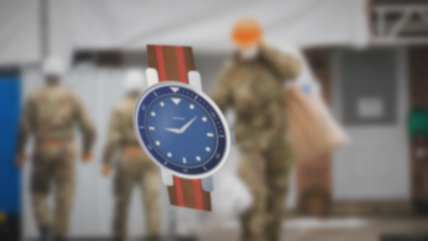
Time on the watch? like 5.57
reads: 9.08
